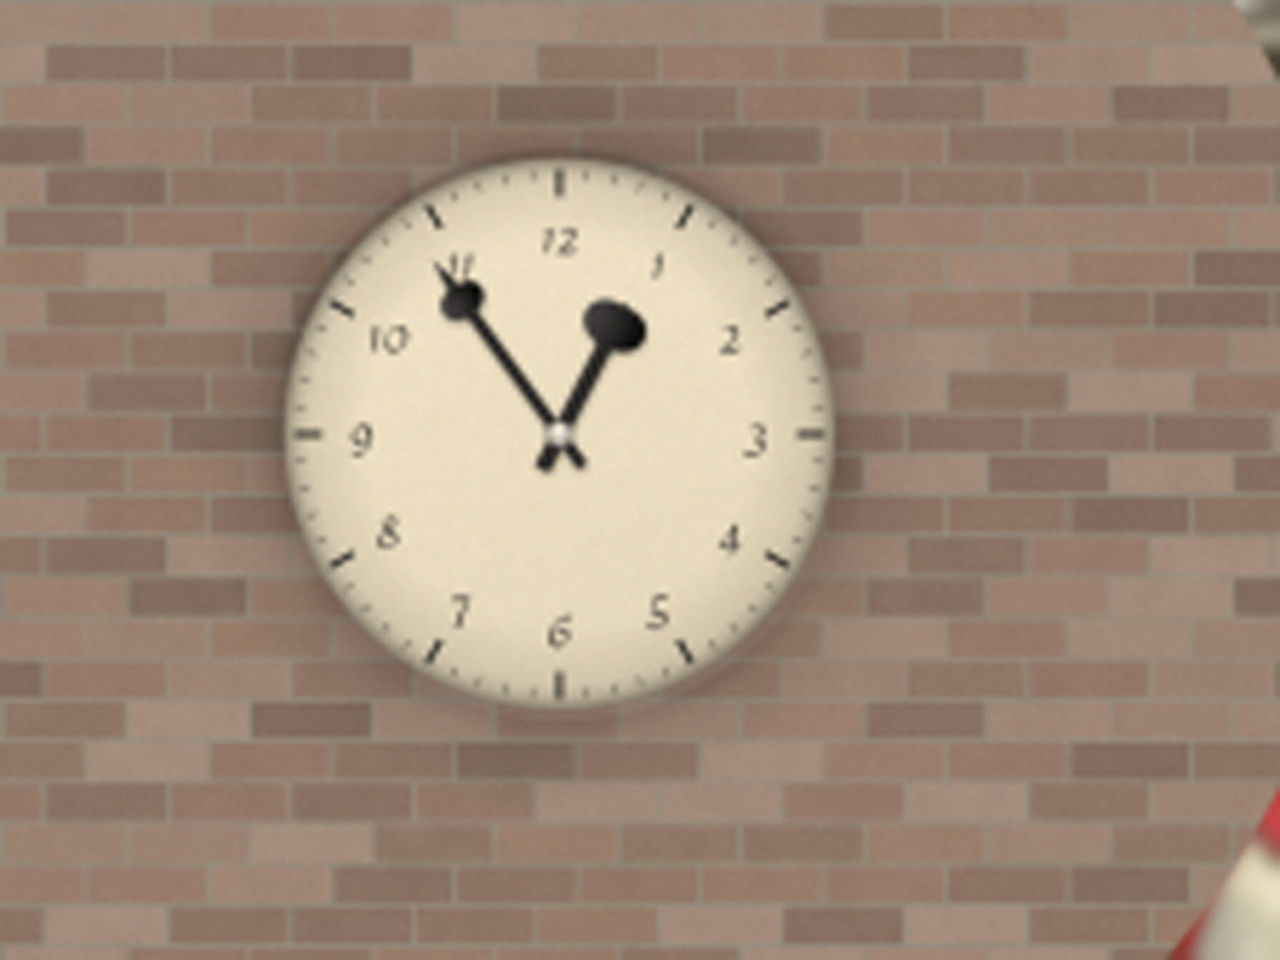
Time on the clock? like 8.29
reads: 12.54
